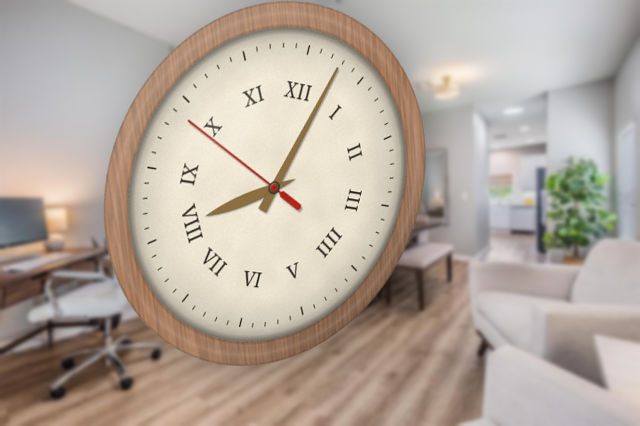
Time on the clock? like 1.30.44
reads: 8.02.49
